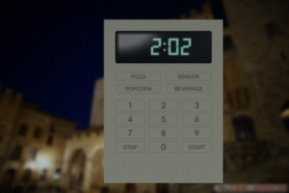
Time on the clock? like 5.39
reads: 2.02
